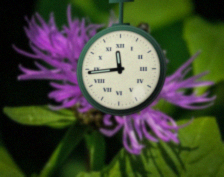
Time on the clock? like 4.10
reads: 11.44
